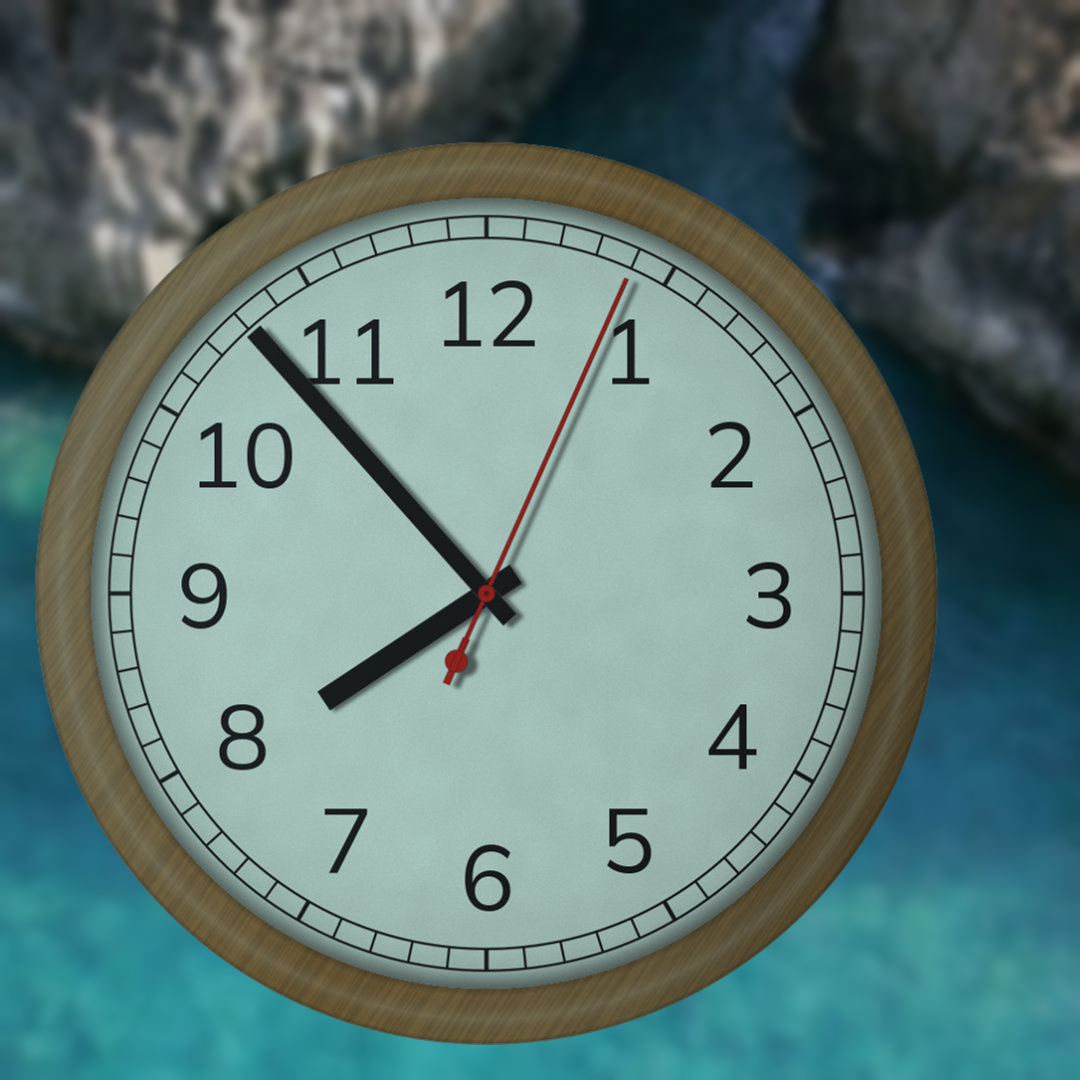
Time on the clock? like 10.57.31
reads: 7.53.04
